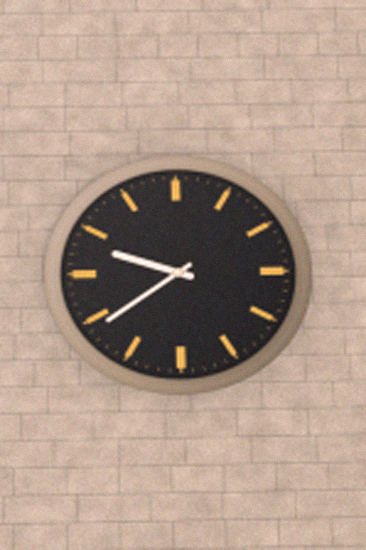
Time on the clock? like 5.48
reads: 9.39
